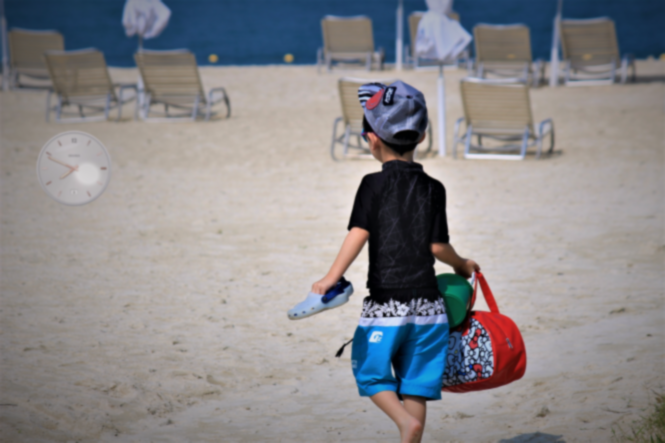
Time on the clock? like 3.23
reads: 7.49
